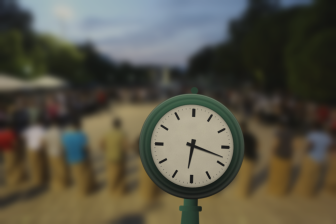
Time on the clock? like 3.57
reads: 6.18
